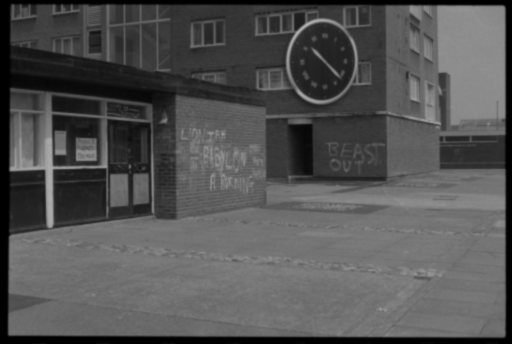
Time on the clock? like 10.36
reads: 10.22
